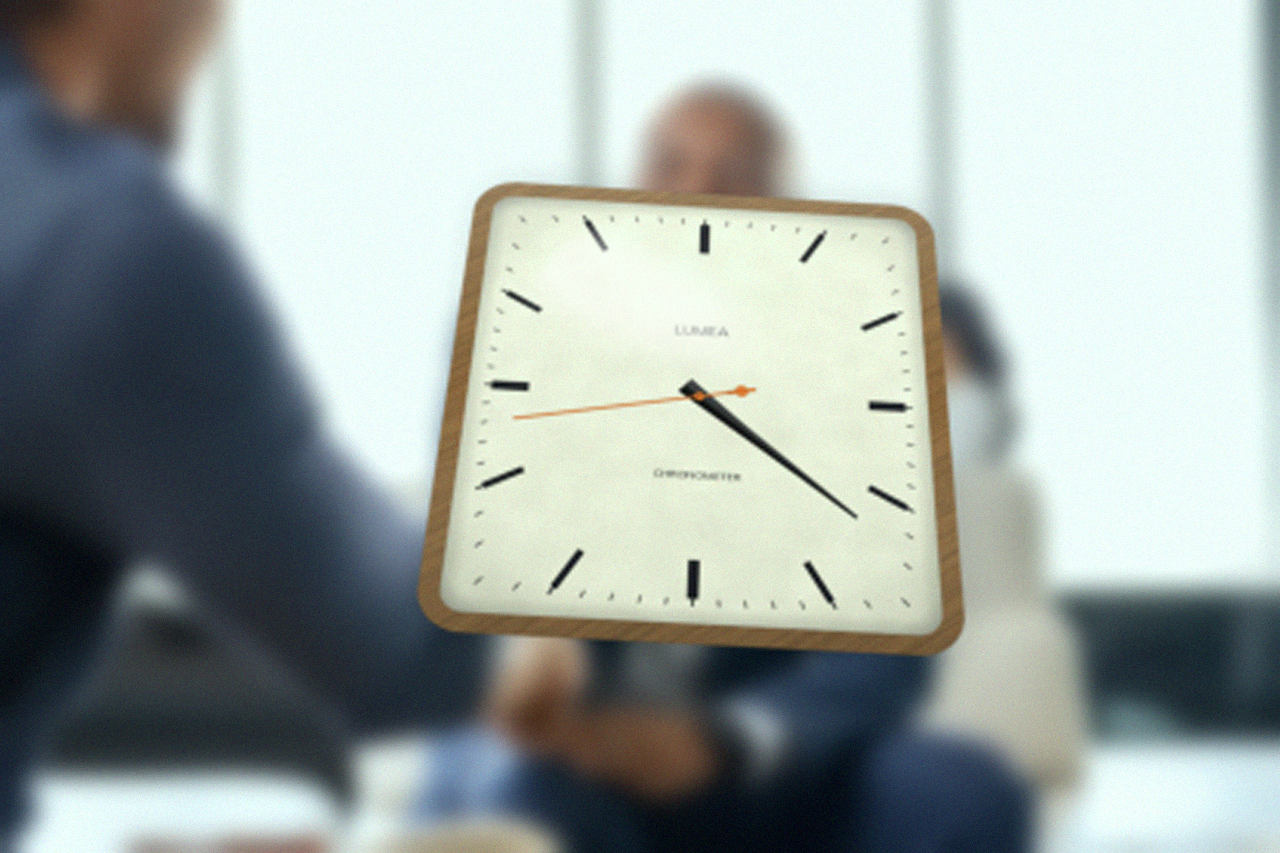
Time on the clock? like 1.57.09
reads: 4.21.43
